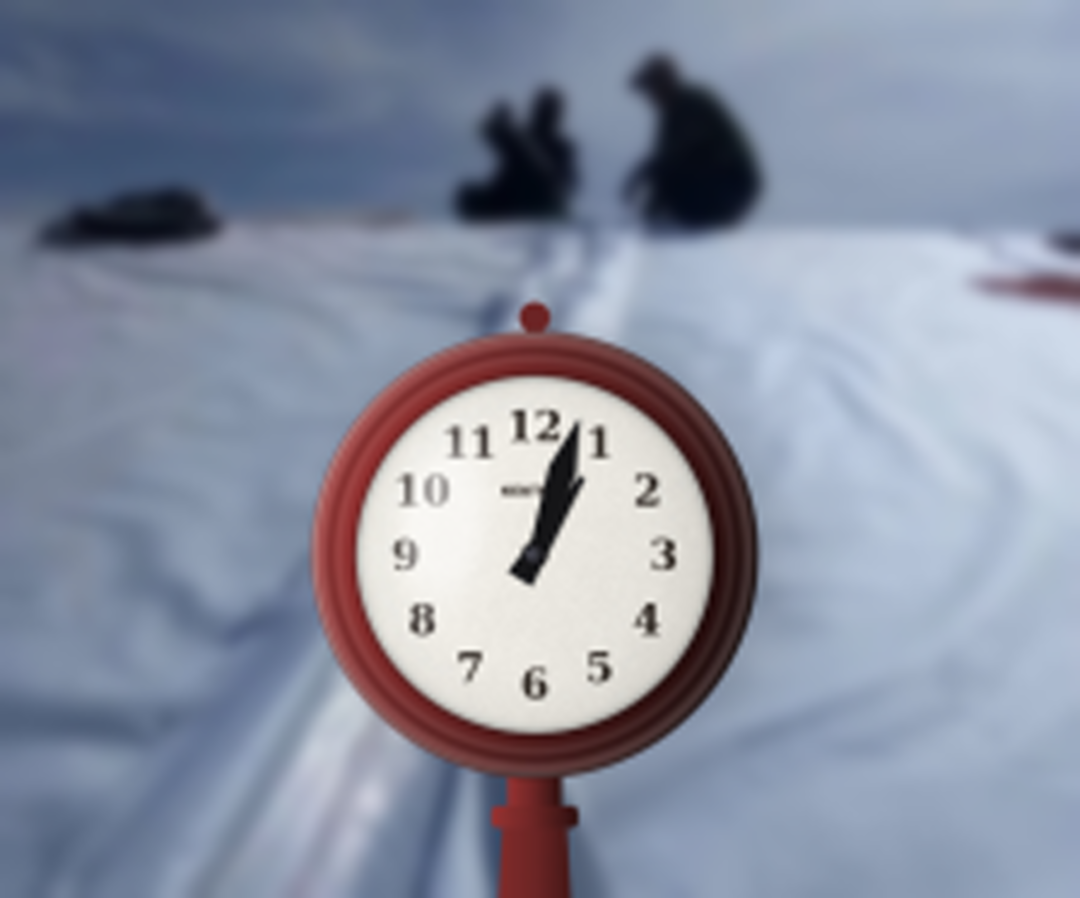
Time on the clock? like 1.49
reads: 1.03
